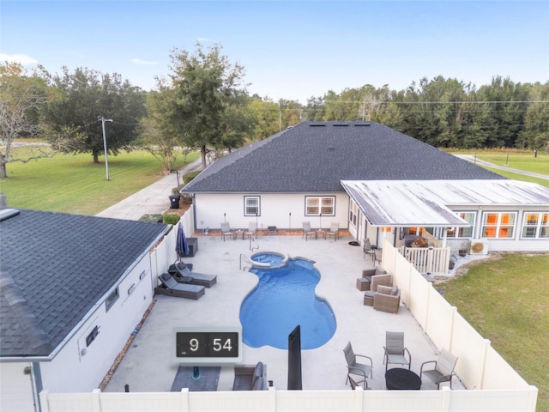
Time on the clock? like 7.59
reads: 9.54
